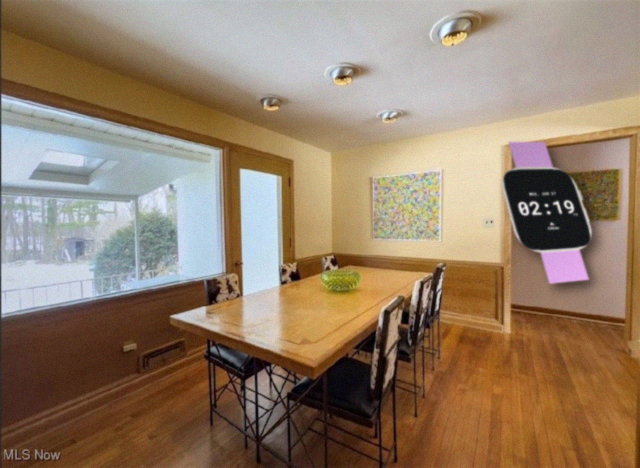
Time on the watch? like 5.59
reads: 2.19
